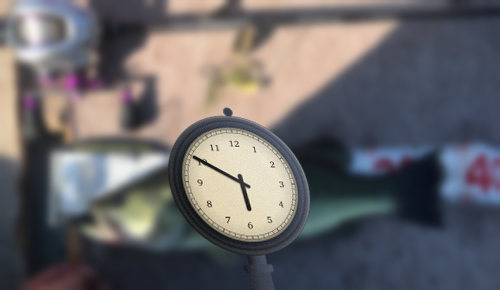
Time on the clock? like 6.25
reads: 5.50
